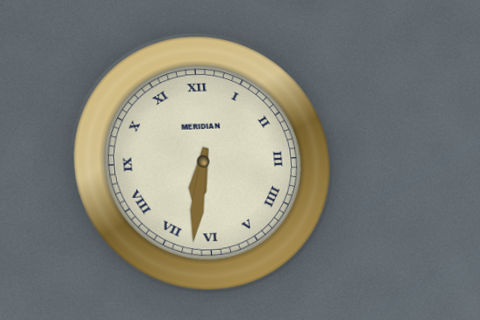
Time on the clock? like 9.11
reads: 6.32
